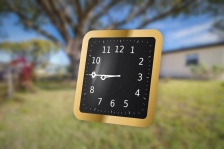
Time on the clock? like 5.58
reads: 8.45
